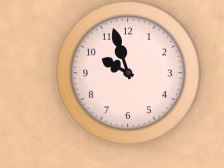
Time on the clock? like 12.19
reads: 9.57
